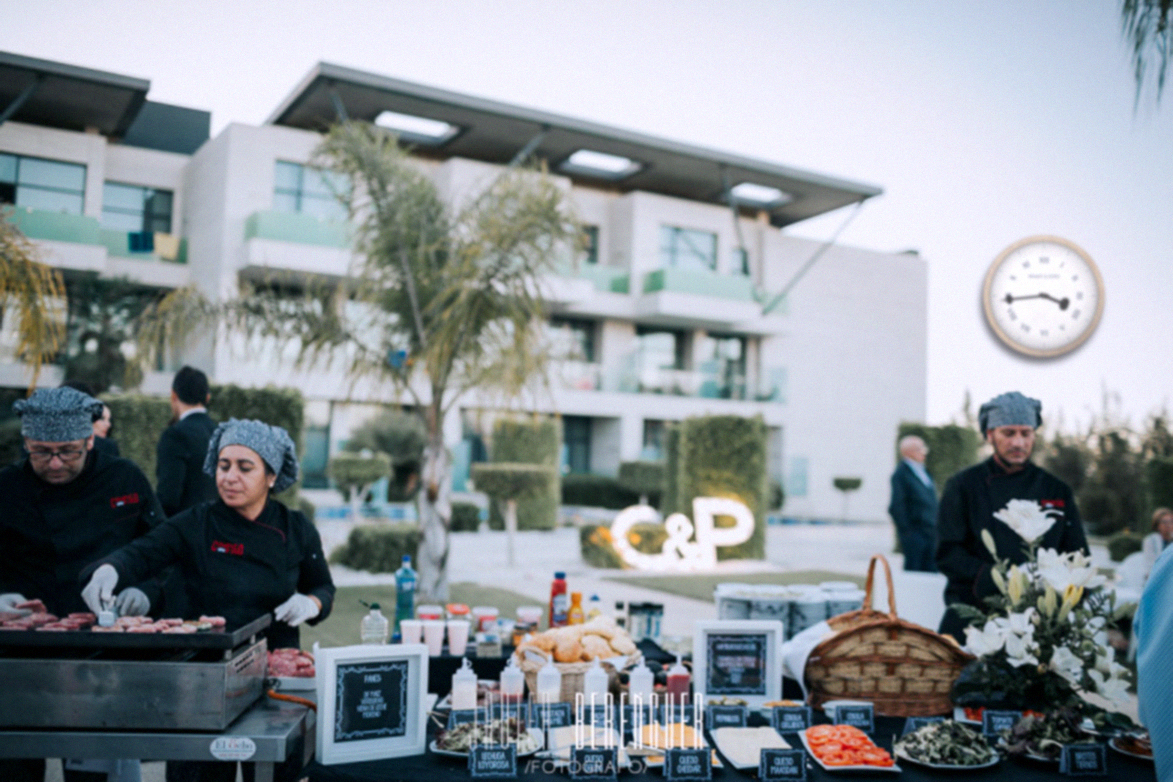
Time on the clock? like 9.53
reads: 3.44
